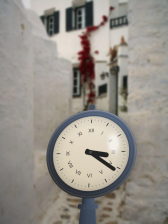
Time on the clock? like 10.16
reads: 3.21
